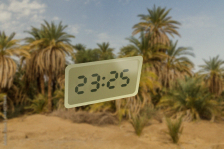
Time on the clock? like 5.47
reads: 23.25
